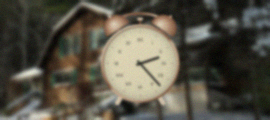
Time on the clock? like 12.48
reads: 2.23
